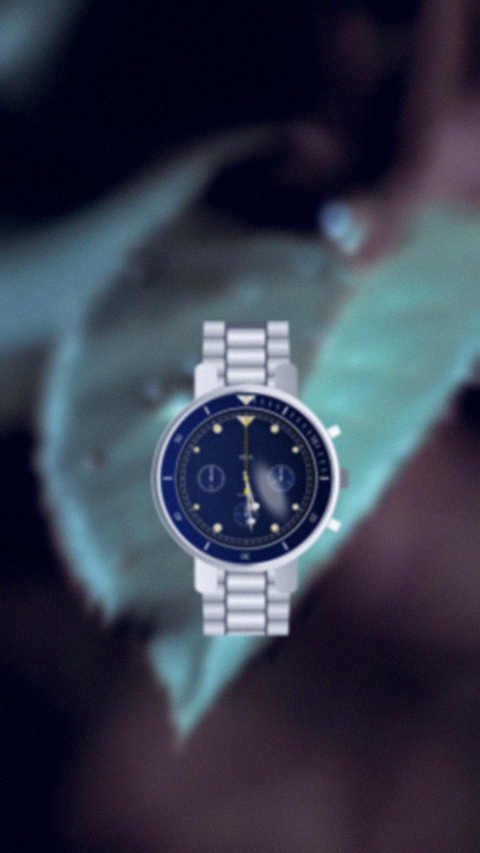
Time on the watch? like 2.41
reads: 5.29
